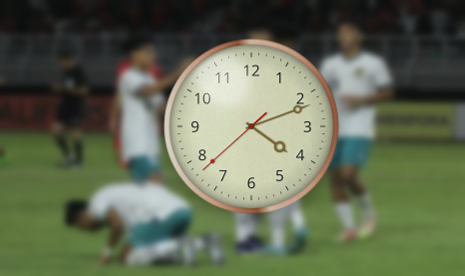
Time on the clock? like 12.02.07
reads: 4.11.38
